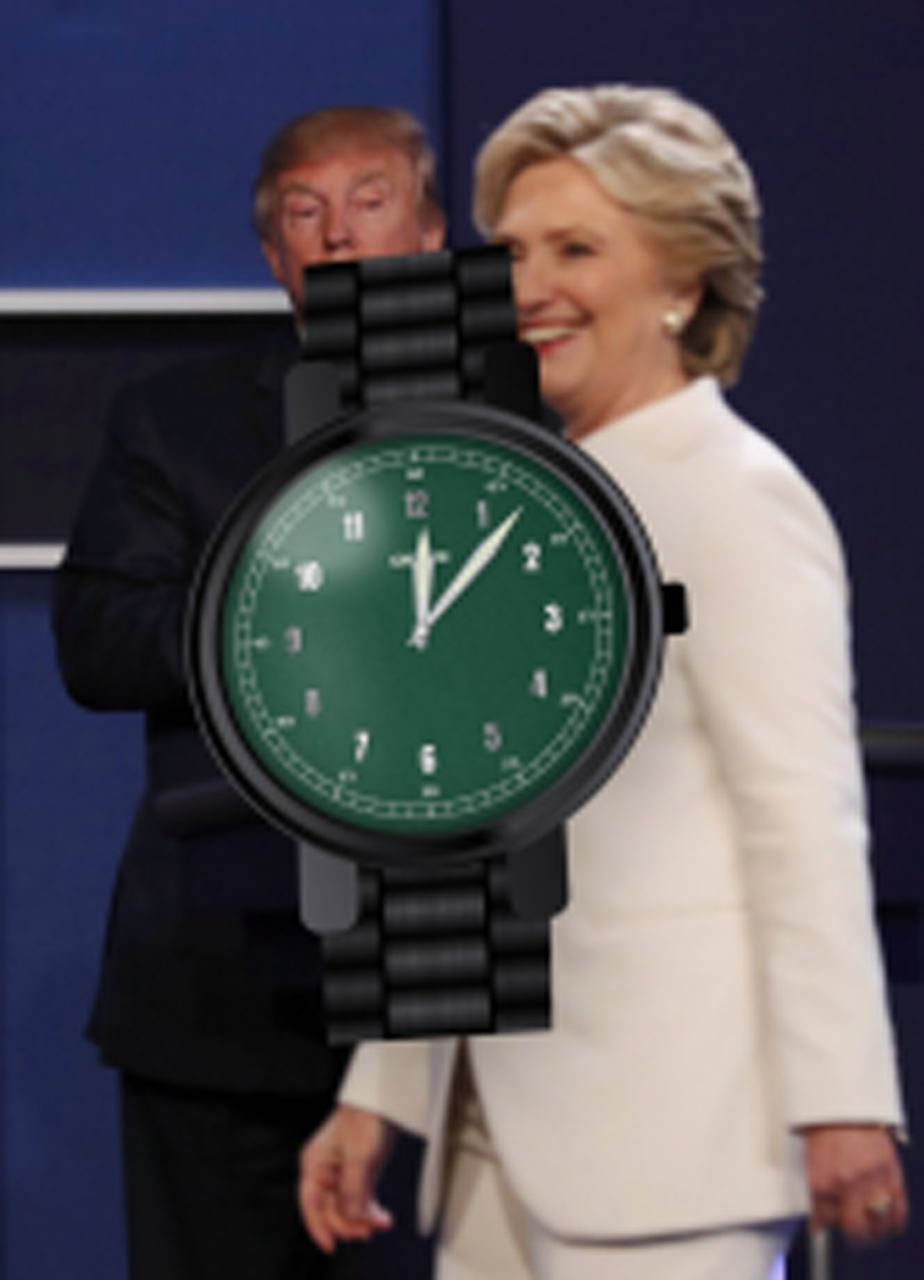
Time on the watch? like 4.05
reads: 12.07
